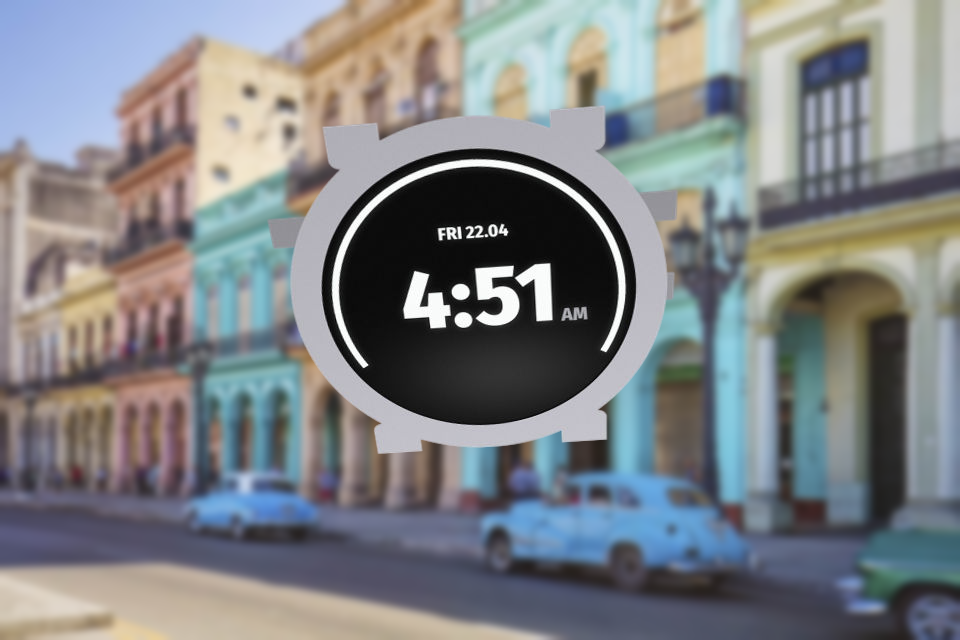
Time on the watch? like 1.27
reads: 4.51
